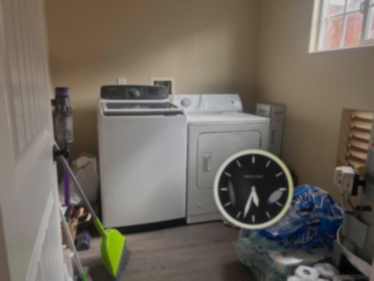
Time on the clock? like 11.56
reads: 5.33
